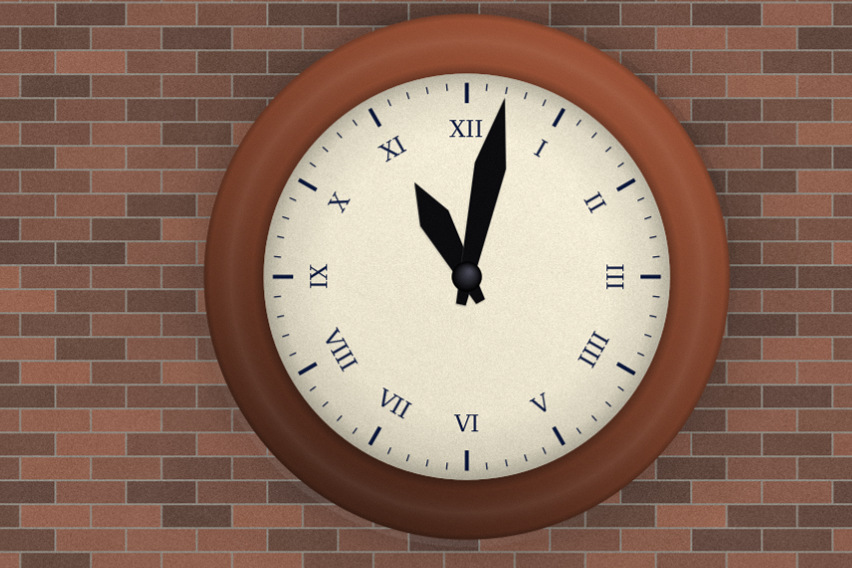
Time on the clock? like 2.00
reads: 11.02
